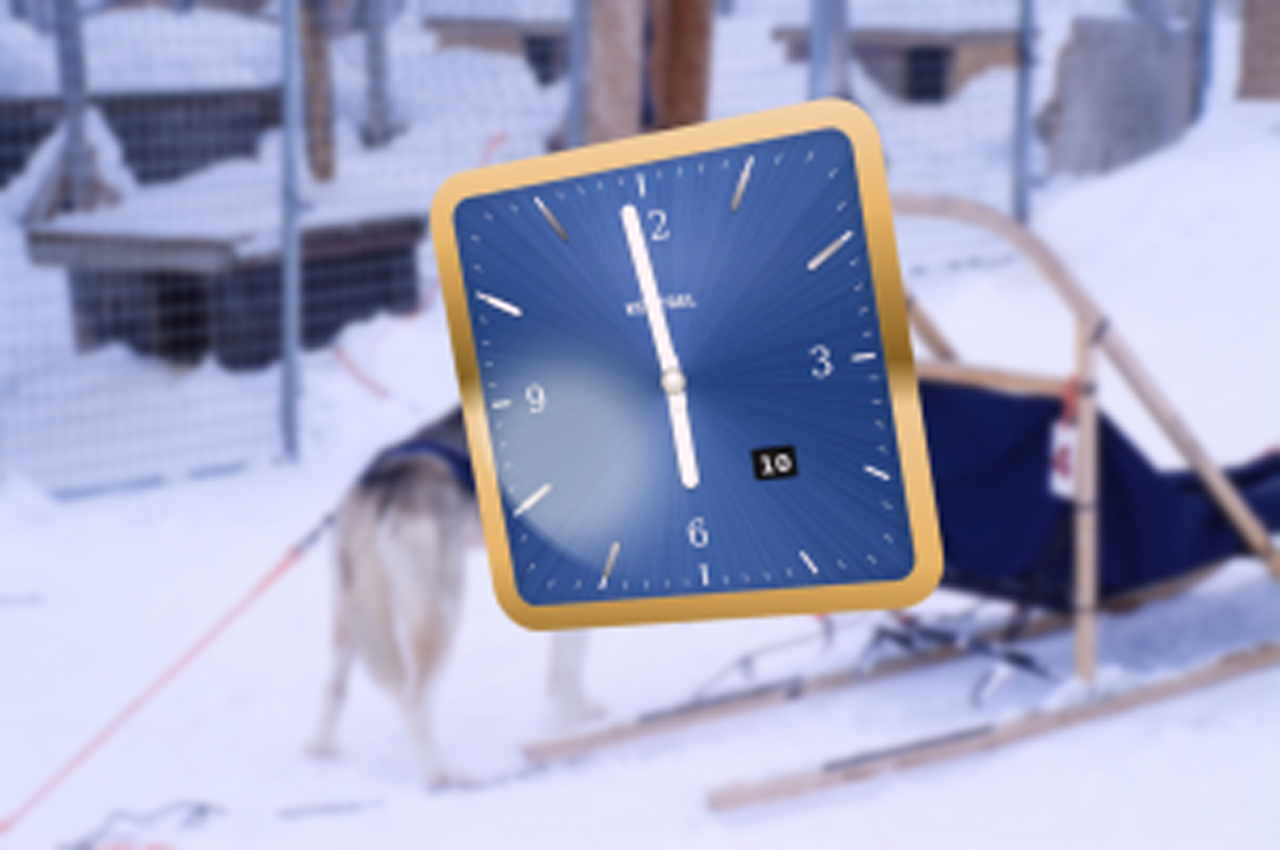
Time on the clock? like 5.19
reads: 5.59
